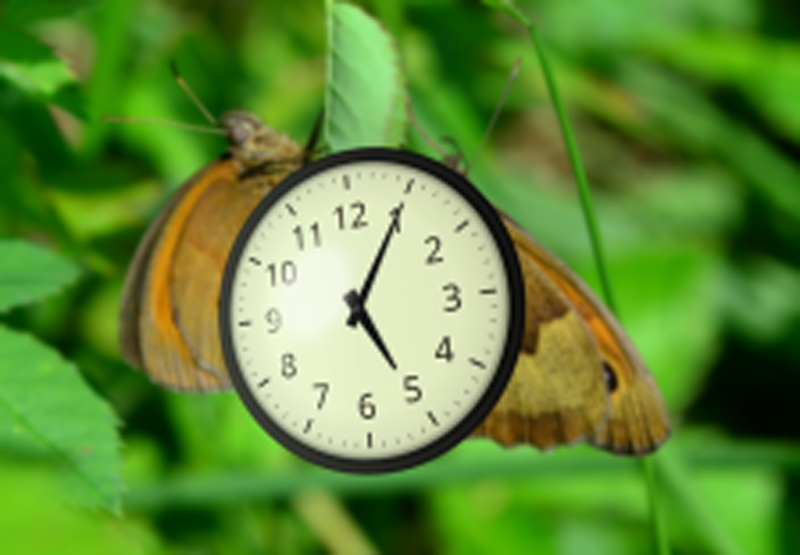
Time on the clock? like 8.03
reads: 5.05
